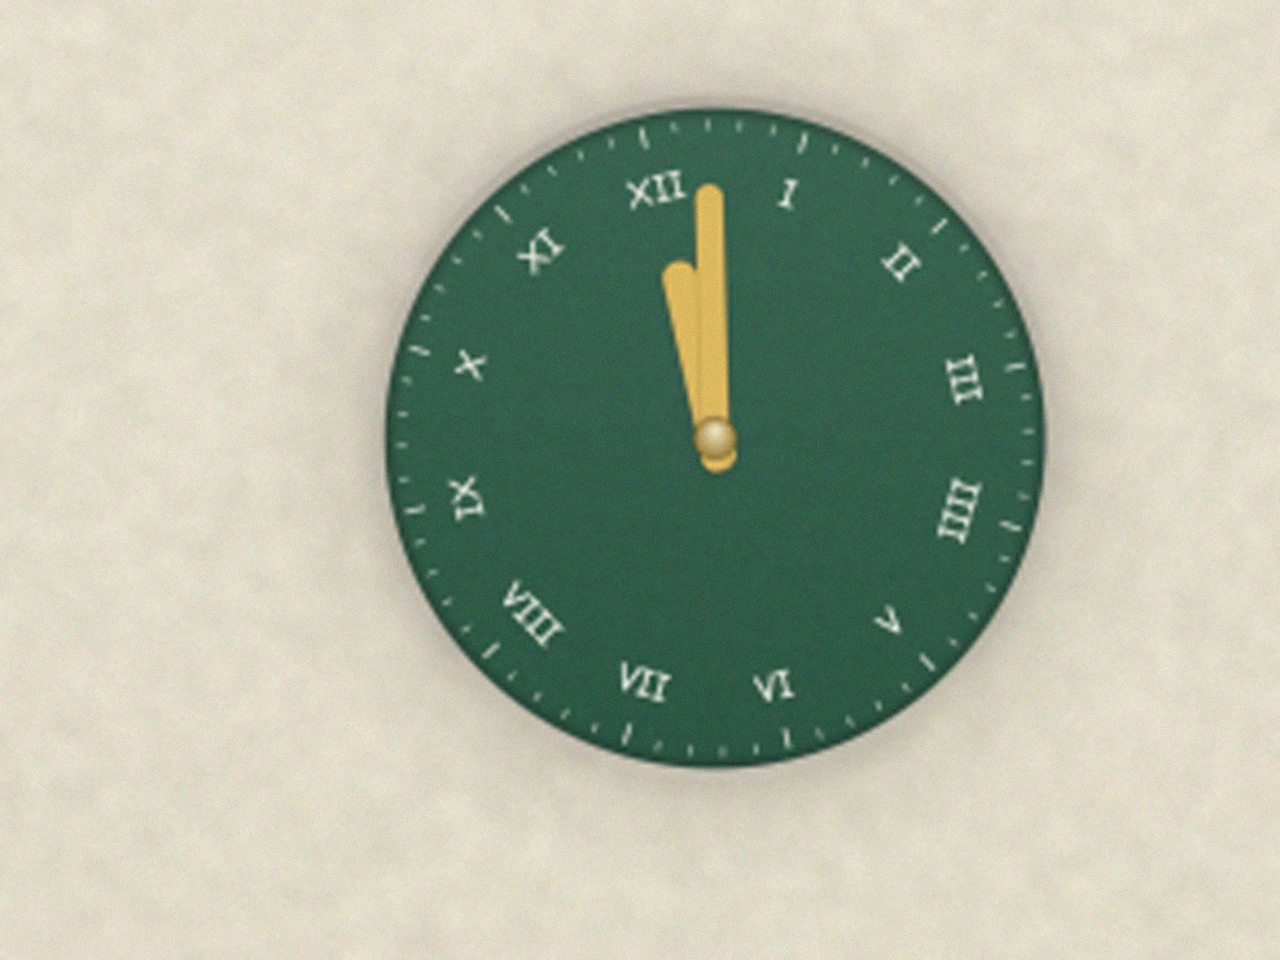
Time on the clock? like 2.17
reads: 12.02
